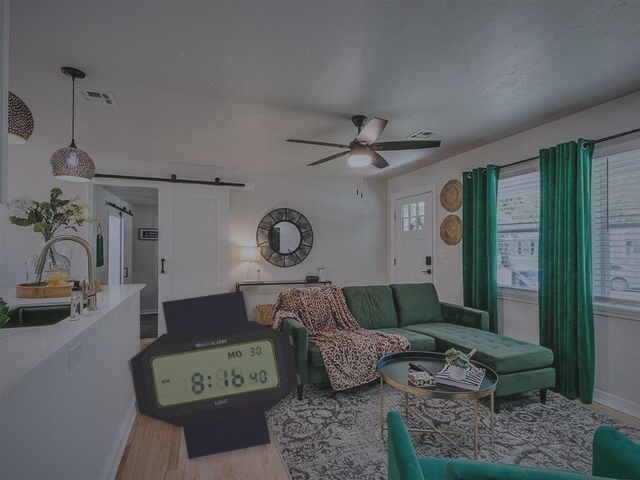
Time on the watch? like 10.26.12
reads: 8.16.40
